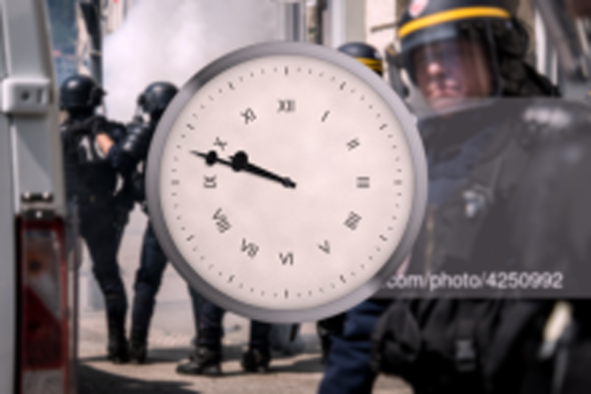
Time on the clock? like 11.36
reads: 9.48
